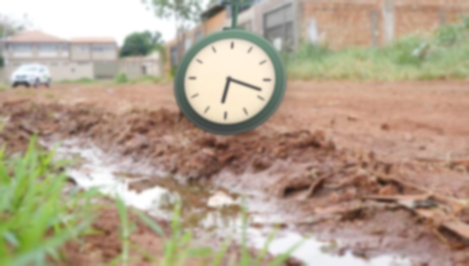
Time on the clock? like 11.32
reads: 6.18
